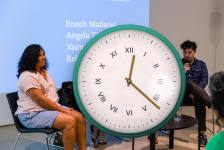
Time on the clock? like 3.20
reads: 12.22
